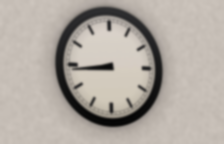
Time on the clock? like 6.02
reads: 8.44
